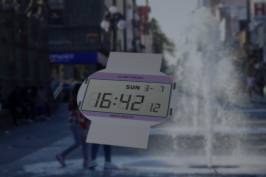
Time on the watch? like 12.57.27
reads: 16.42.12
